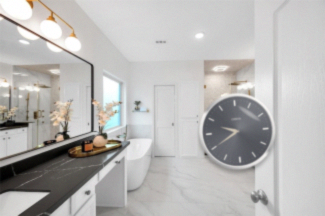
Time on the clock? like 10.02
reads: 9.40
